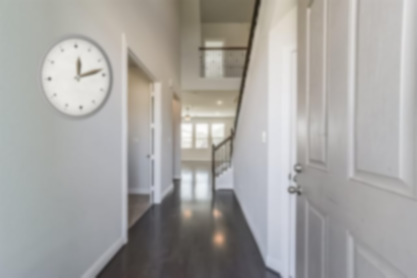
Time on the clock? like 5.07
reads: 12.13
